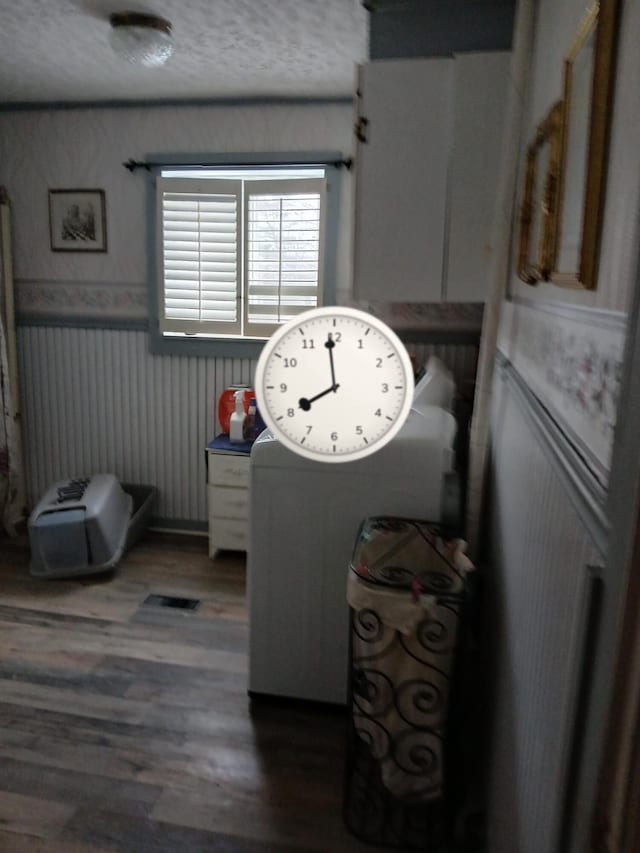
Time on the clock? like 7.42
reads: 7.59
